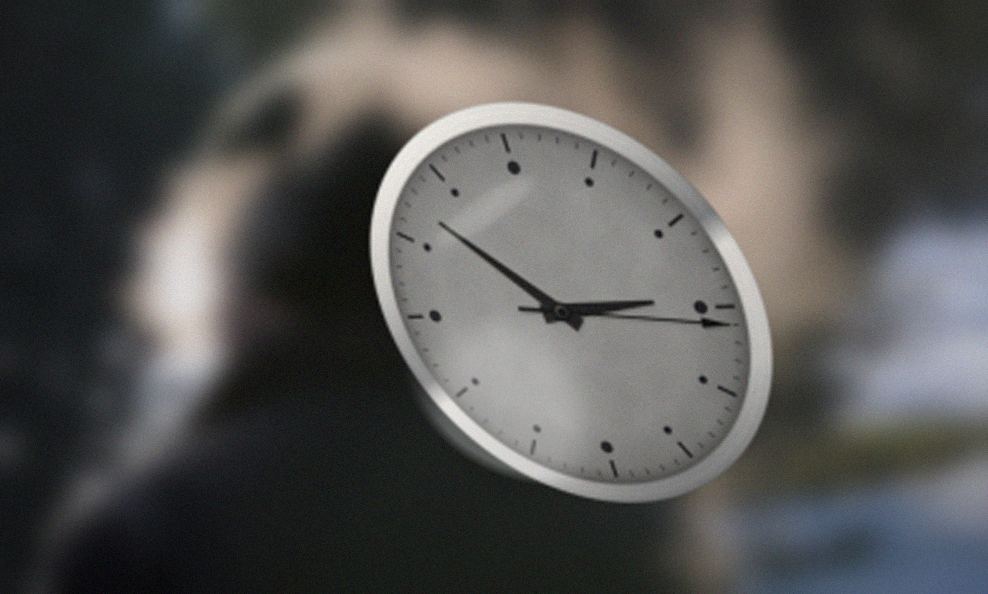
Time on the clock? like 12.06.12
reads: 2.52.16
